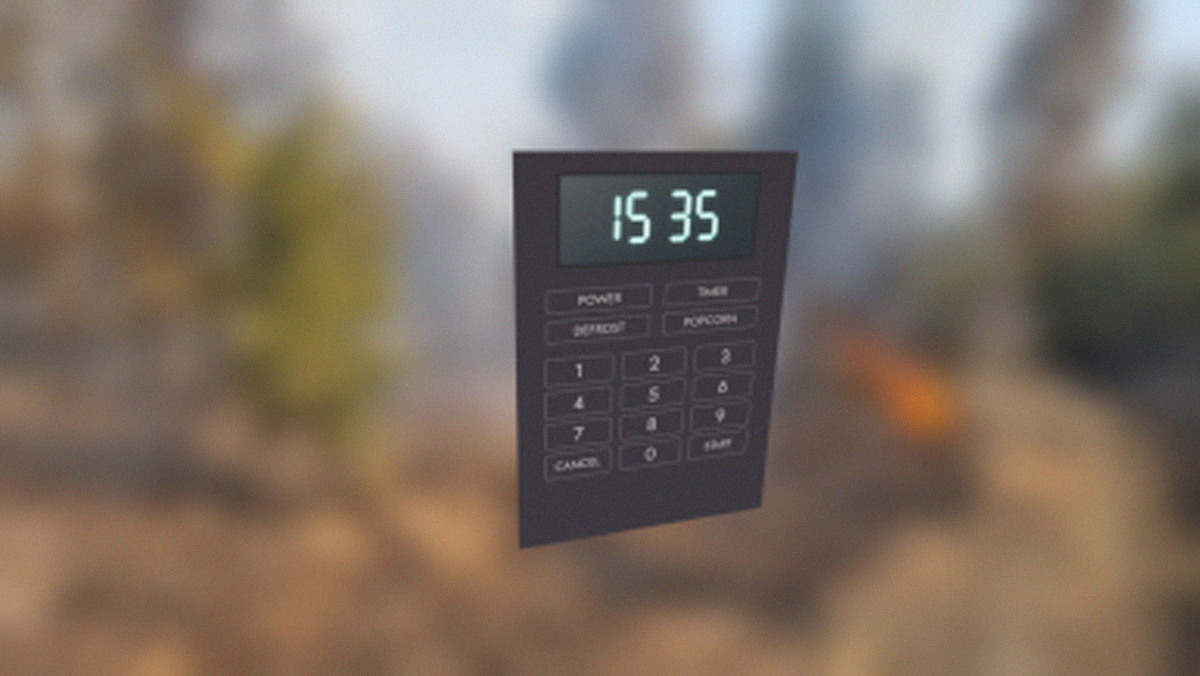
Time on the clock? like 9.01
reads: 15.35
